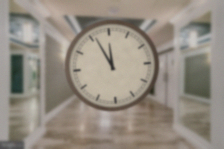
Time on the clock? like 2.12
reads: 11.56
